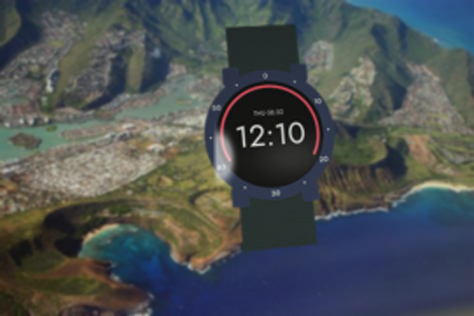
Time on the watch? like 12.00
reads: 12.10
